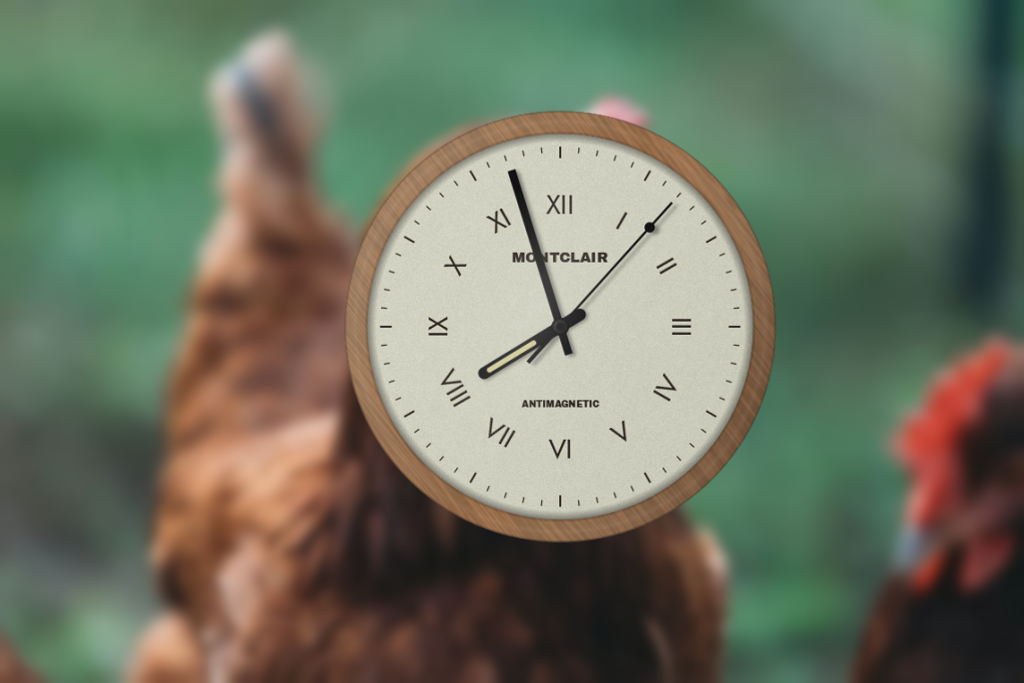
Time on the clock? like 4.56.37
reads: 7.57.07
